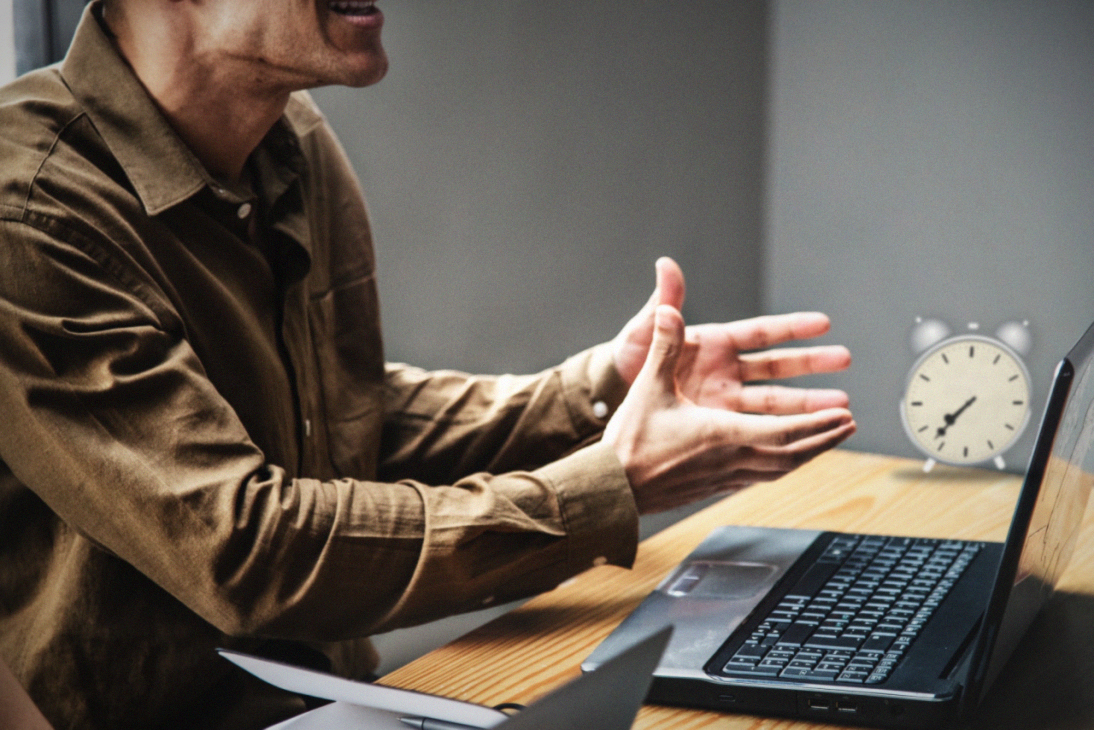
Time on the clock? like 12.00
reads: 7.37
